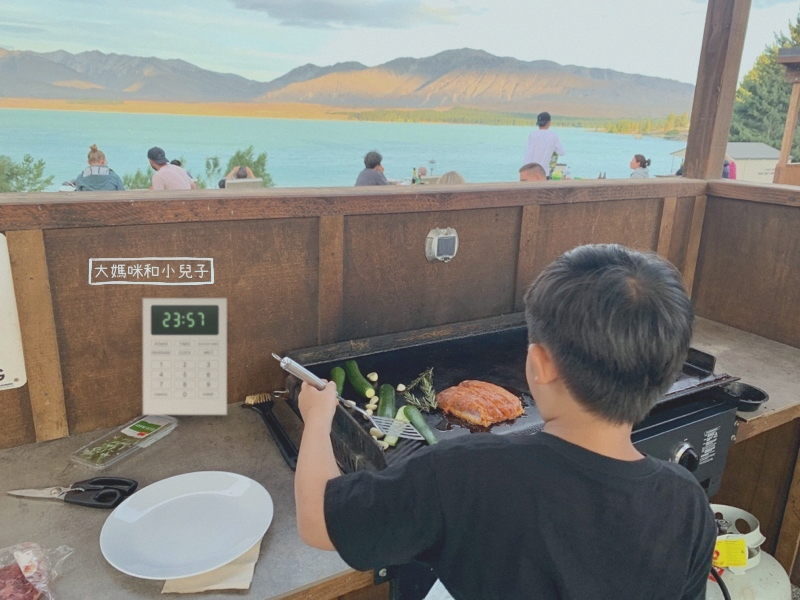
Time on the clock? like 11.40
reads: 23.57
